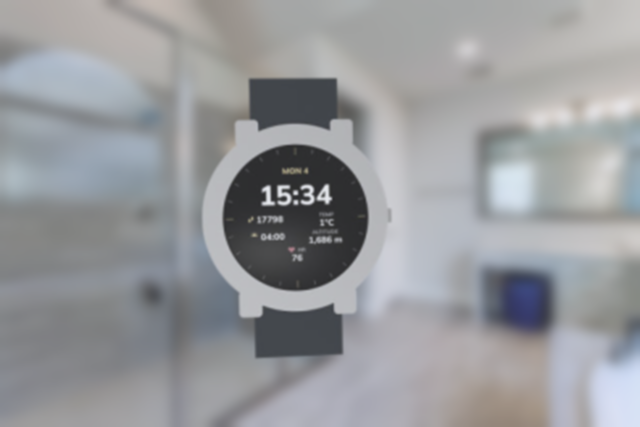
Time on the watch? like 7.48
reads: 15.34
